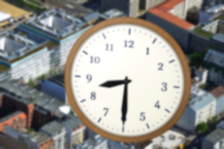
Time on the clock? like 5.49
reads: 8.30
